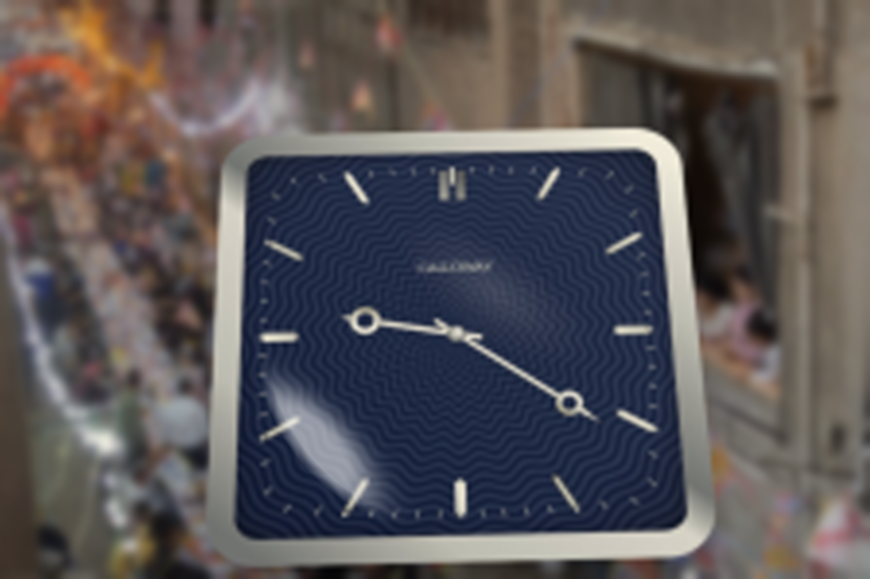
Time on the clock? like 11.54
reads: 9.21
